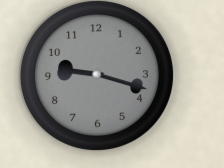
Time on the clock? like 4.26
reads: 9.18
